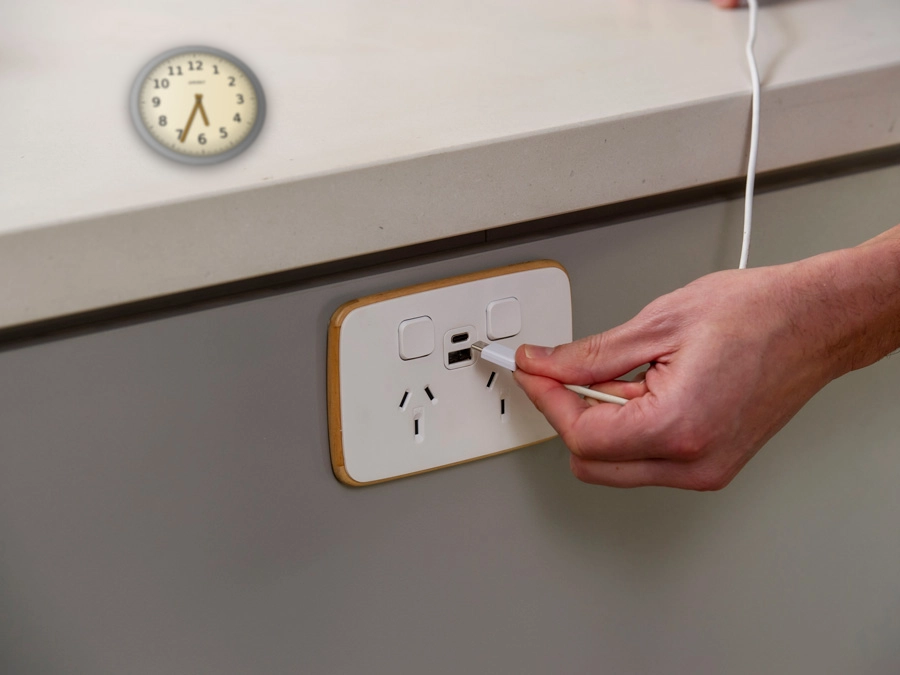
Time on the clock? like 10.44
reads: 5.34
